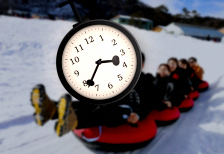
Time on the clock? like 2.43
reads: 3.38
